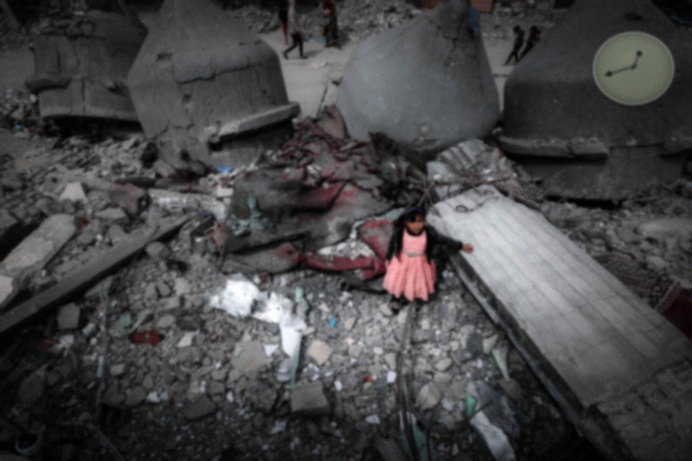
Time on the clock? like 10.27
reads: 12.42
